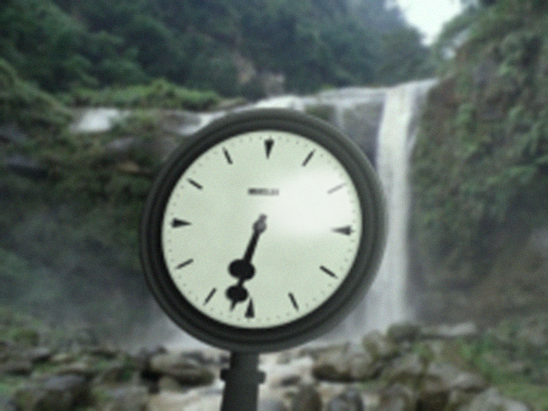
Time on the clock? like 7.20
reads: 6.32
